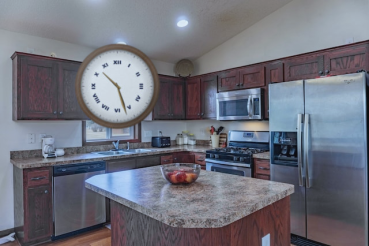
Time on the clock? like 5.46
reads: 10.27
